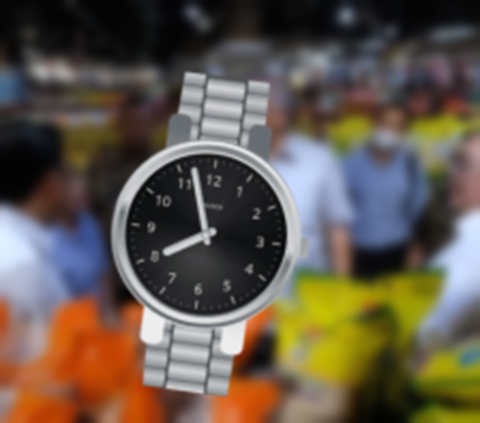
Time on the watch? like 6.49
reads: 7.57
